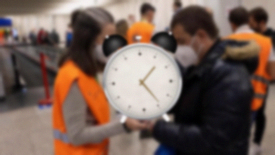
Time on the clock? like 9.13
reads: 1.24
